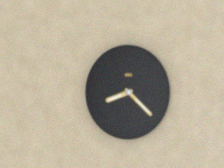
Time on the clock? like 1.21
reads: 8.22
